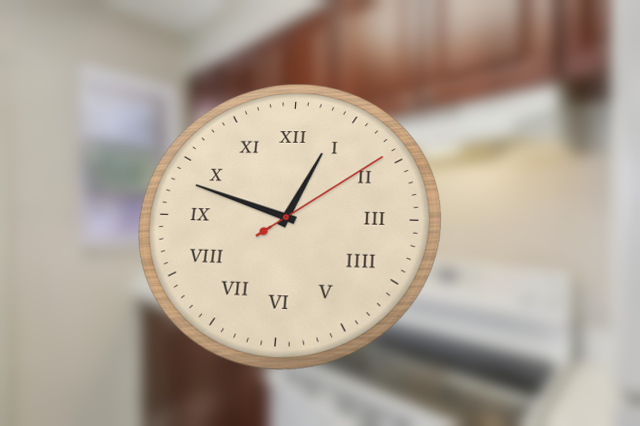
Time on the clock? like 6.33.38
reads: 12.48.09
